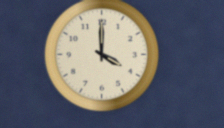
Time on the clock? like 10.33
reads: 4.00
